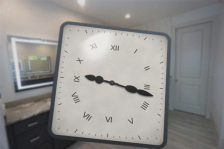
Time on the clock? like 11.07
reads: 9.17
